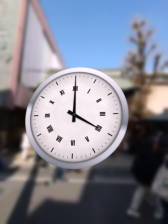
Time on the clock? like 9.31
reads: 4.00
